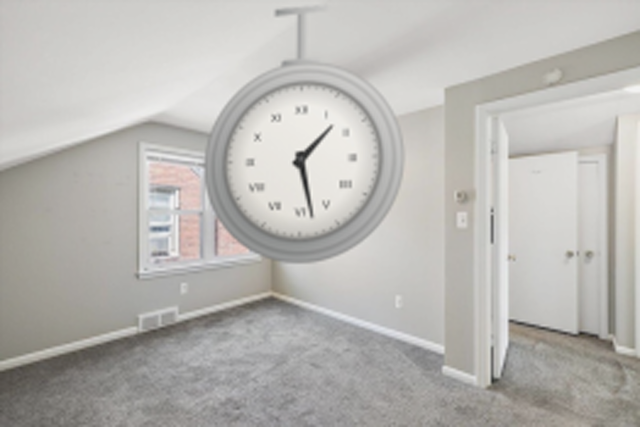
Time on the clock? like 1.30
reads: 1.28
